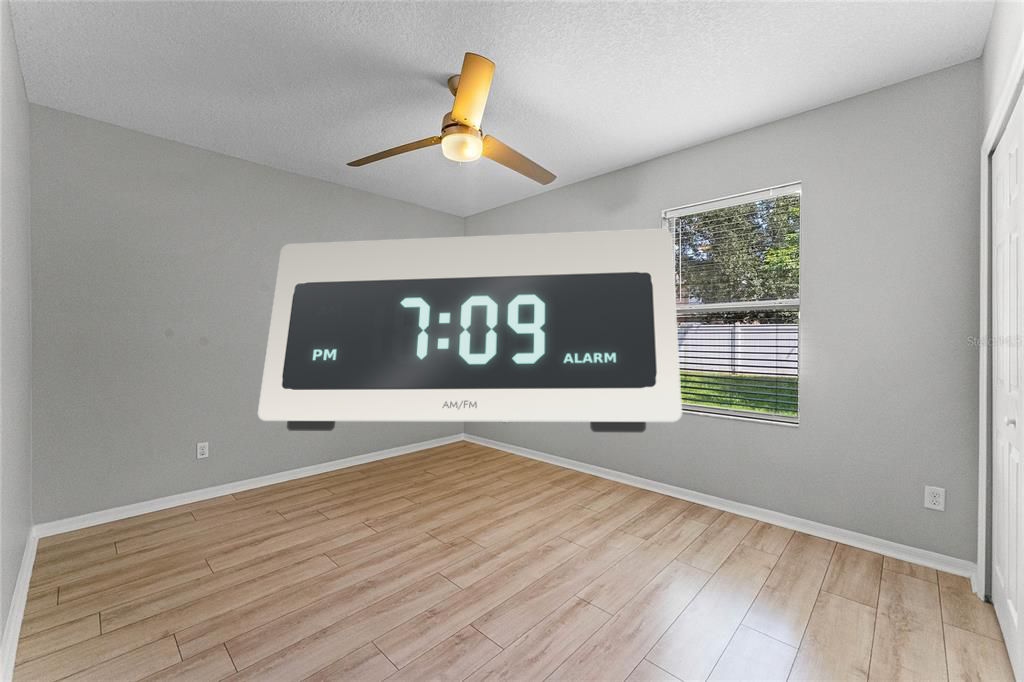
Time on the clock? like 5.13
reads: 7.09
